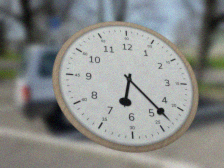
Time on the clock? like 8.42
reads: 6.23
